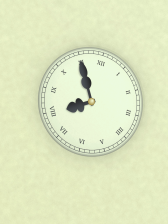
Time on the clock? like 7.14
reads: 7.55
